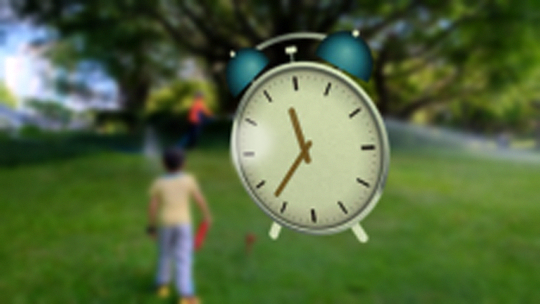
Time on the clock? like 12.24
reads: 11.37
